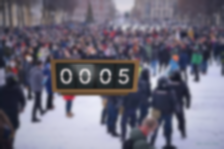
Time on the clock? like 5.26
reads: 0.05
